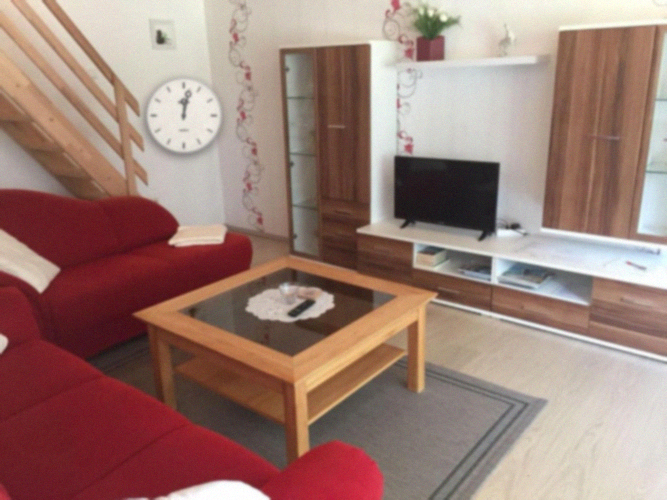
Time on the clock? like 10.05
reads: 12.02
